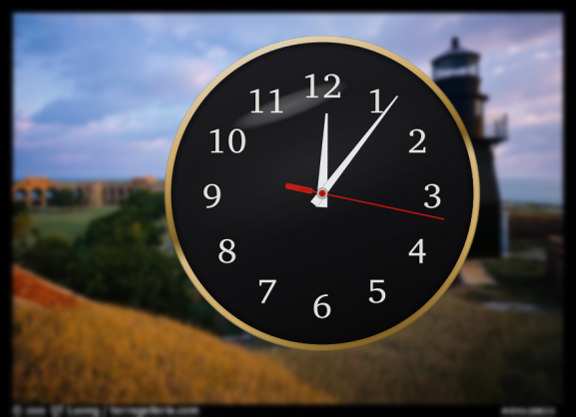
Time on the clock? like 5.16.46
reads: 12.06.17
